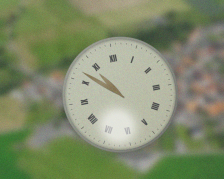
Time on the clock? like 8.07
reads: 10.52
